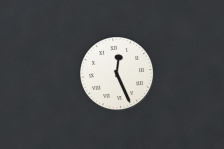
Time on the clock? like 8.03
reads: 12.27
